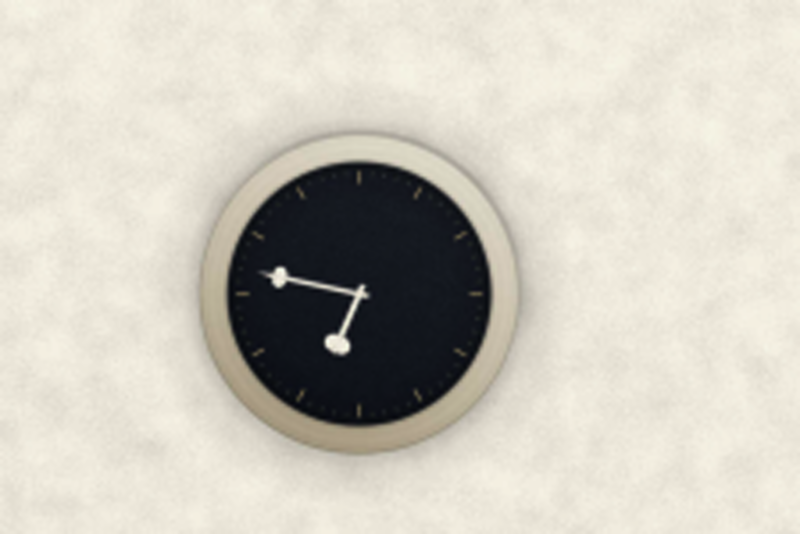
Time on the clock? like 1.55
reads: 6.47
